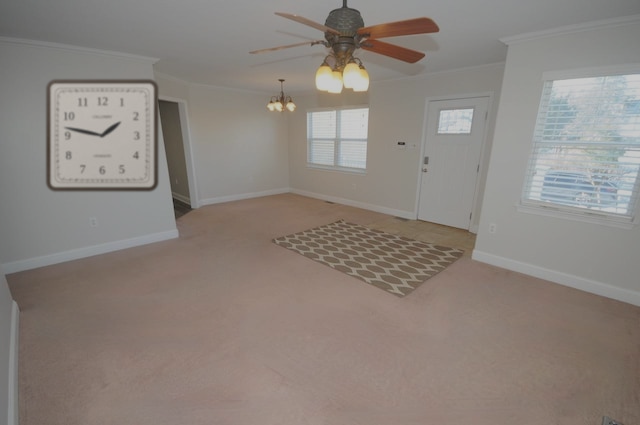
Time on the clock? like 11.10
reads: 1.47
